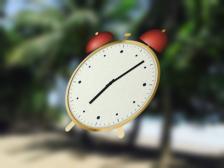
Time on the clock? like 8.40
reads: 7.08
